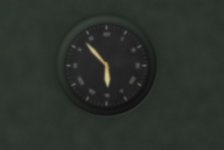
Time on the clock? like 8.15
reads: 5.53
